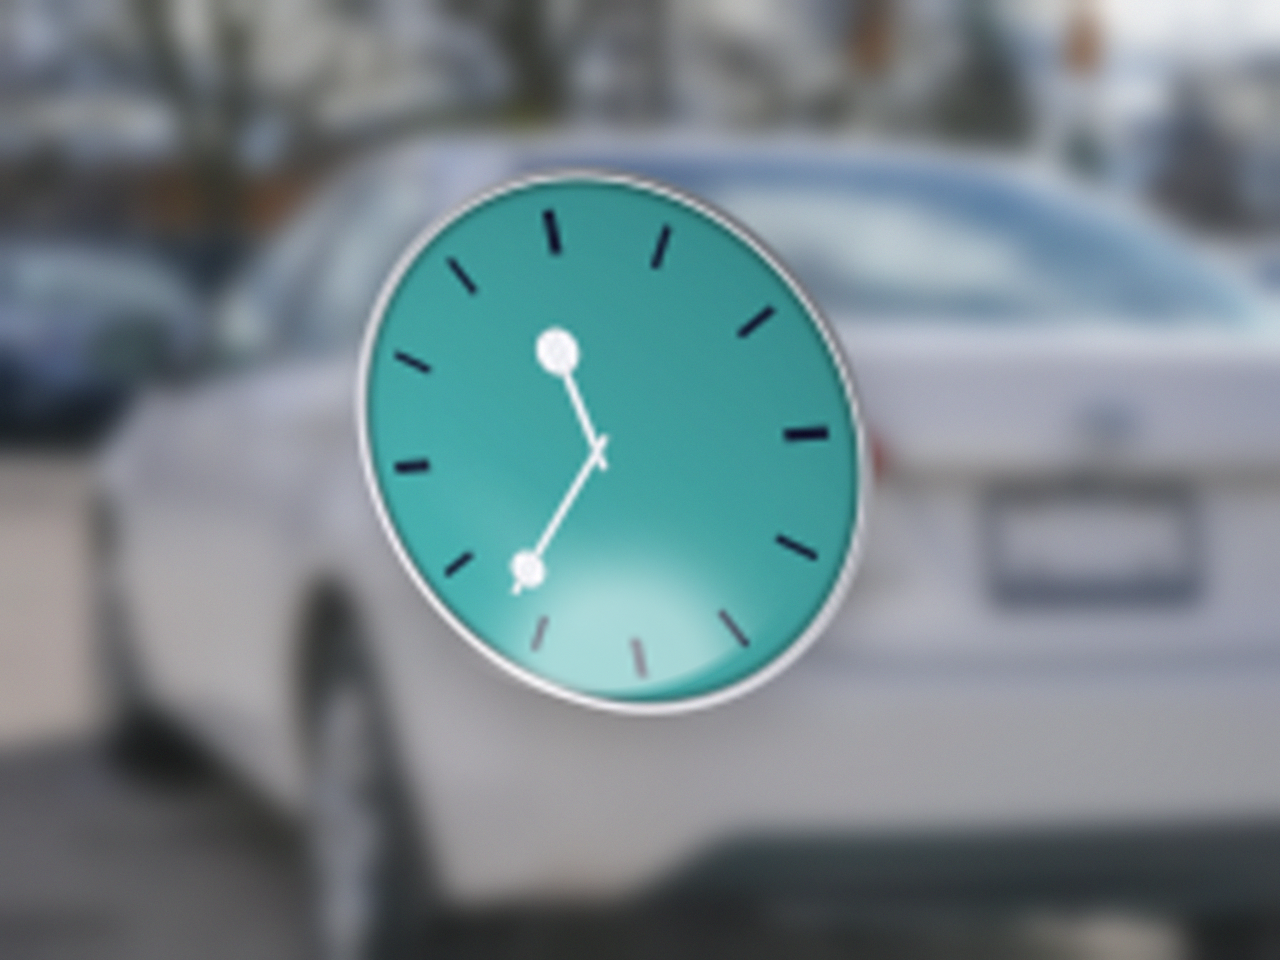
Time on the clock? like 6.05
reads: 11.37
